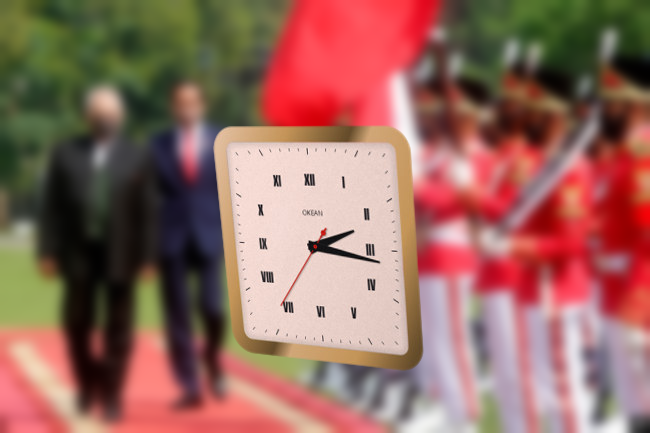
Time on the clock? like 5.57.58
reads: 2.16.36
